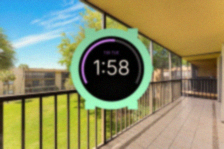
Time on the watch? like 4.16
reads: 1.58
